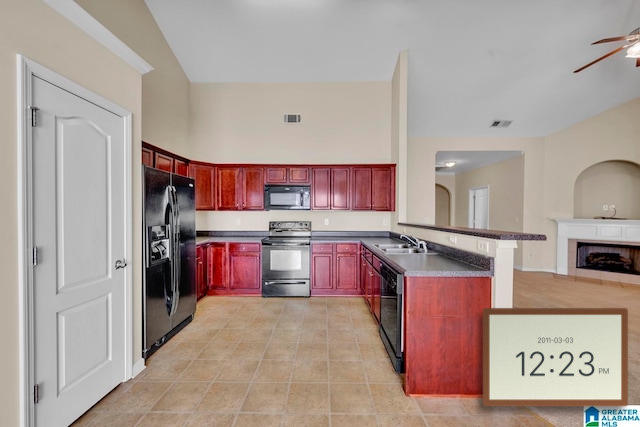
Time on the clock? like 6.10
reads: 12.23
